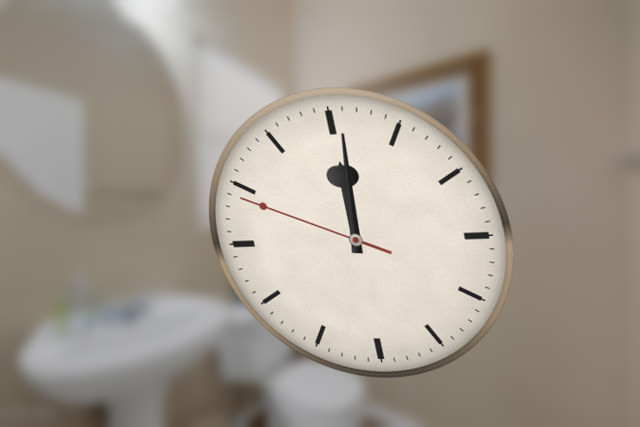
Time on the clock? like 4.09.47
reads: 12.00.49
